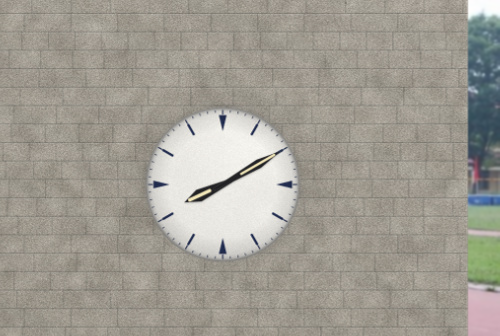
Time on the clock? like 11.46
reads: 8.10
